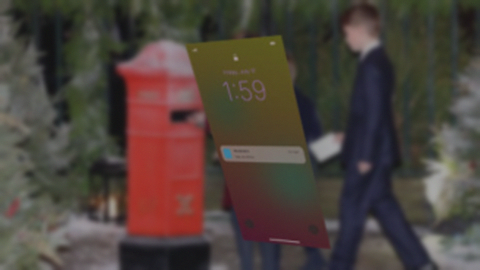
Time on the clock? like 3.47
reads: 1.59
